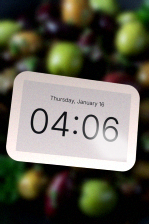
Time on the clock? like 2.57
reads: 4.06
